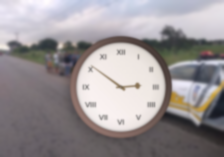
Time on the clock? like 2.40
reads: 2.51
